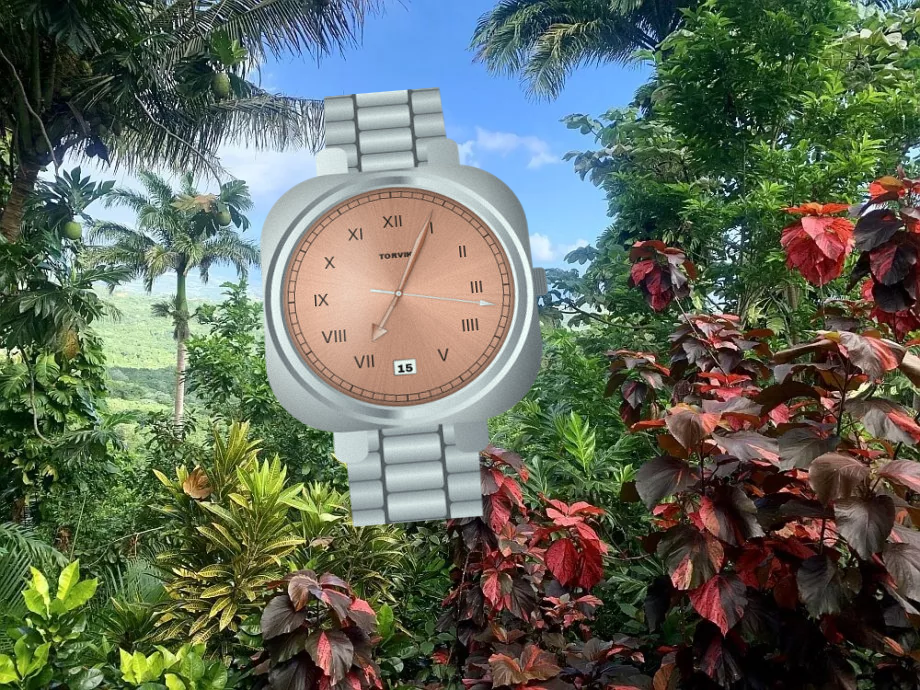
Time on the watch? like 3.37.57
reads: 7.04.17
